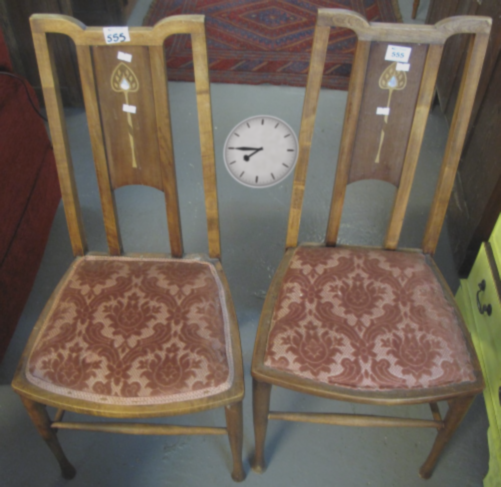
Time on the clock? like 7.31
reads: 7.45
